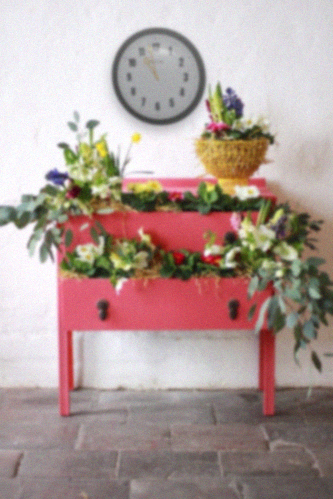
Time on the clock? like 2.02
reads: 10.58
